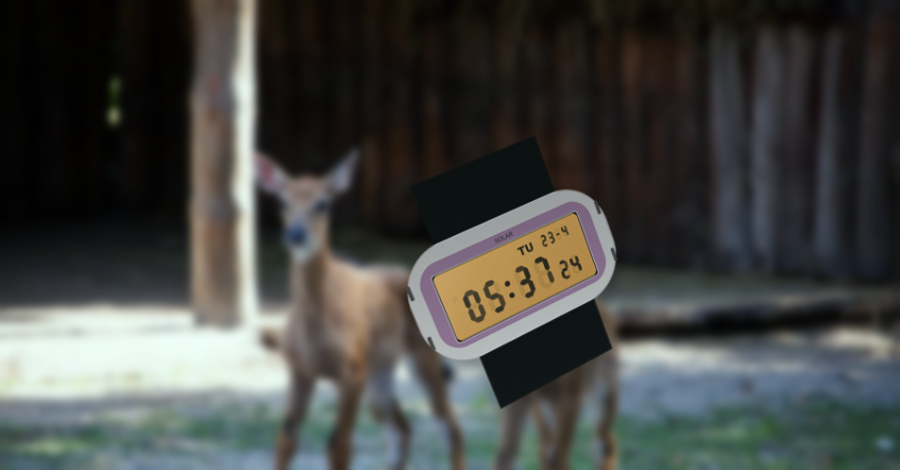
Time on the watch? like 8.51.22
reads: 5.37.24
